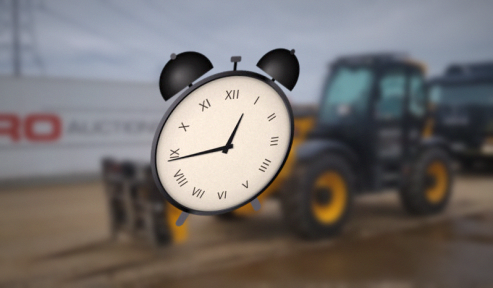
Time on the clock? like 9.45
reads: 12.44
